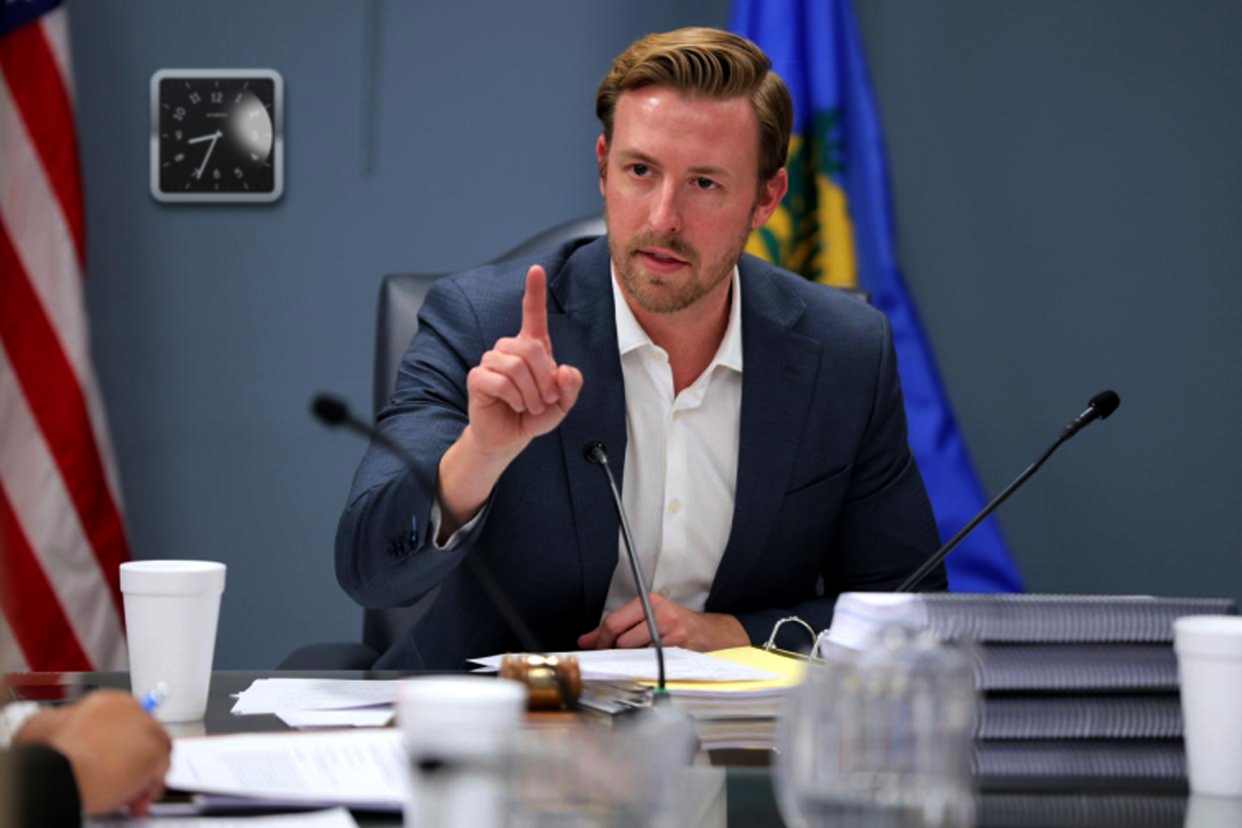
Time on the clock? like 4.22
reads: 8.34
